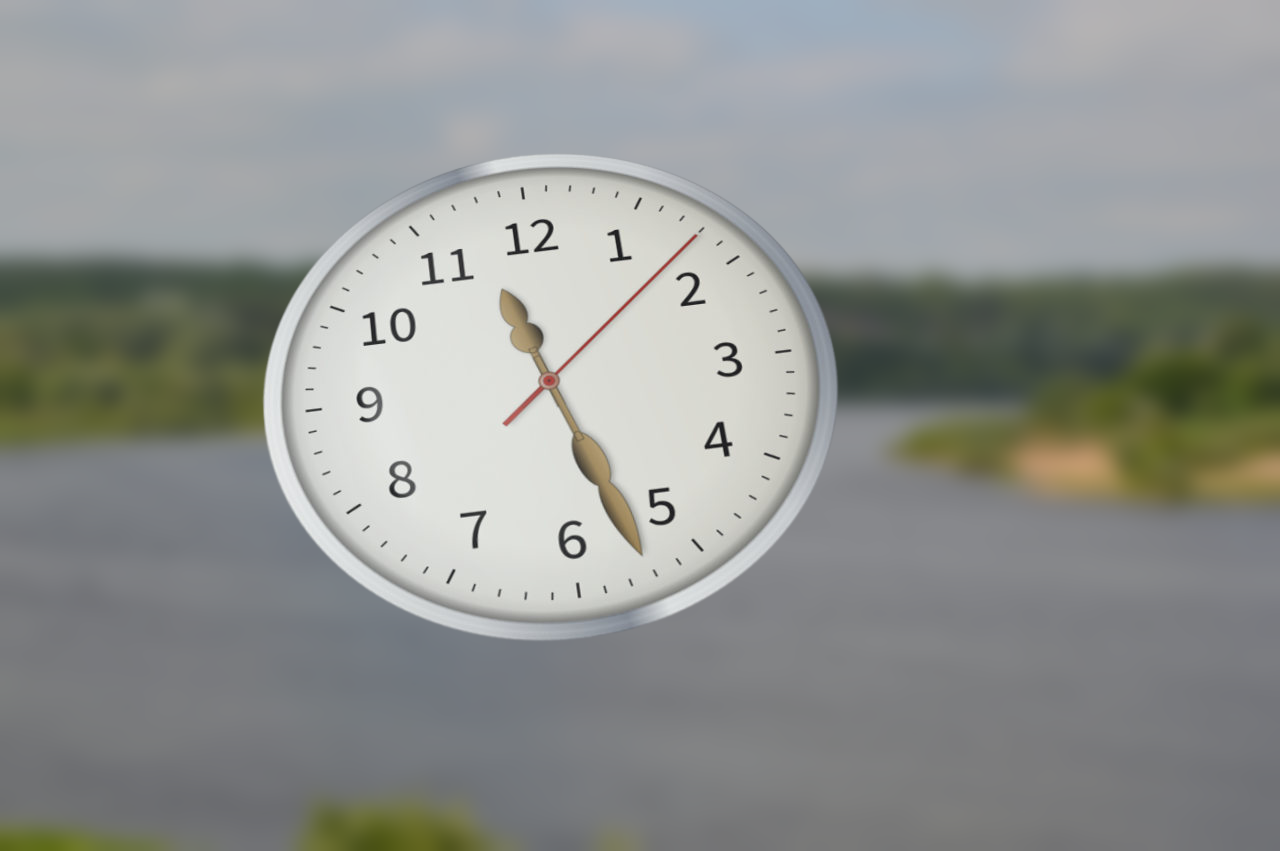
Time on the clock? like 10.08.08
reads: 11.27.08
